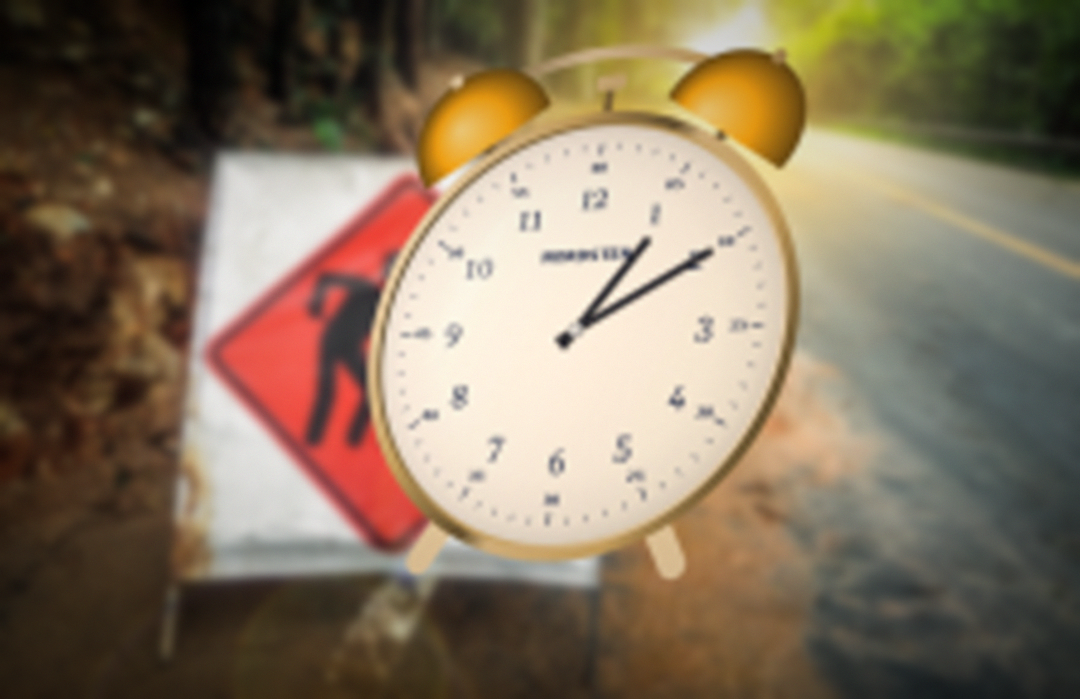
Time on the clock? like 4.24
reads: 1.10
